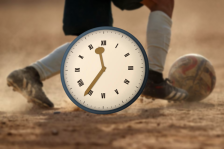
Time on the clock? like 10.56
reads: 11.36
